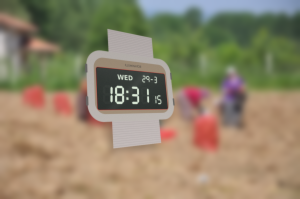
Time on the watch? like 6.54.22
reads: 18.31.15
